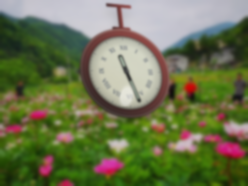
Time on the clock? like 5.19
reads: 11.27
